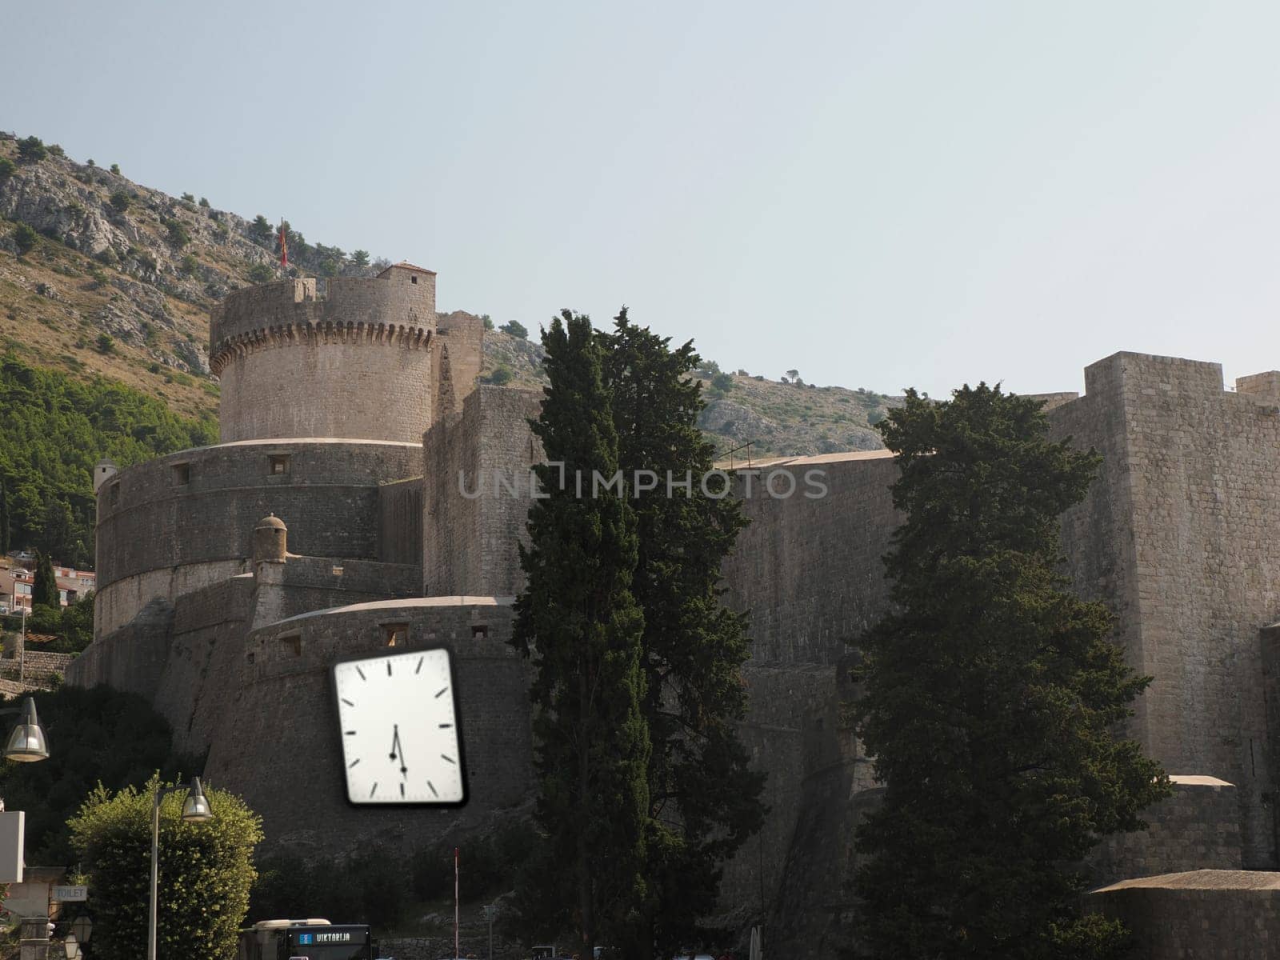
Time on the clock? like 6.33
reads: 6.29
